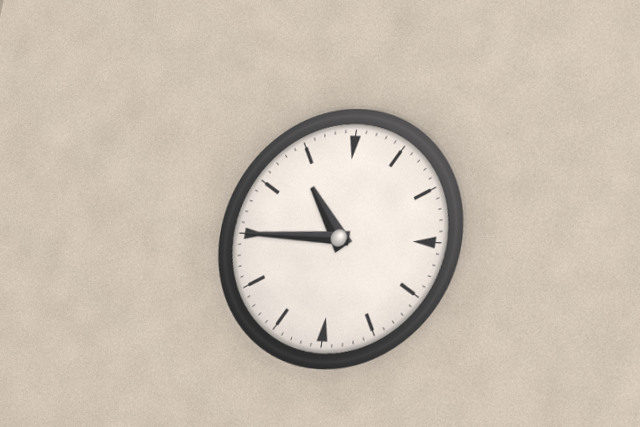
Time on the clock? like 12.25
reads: 10.45
